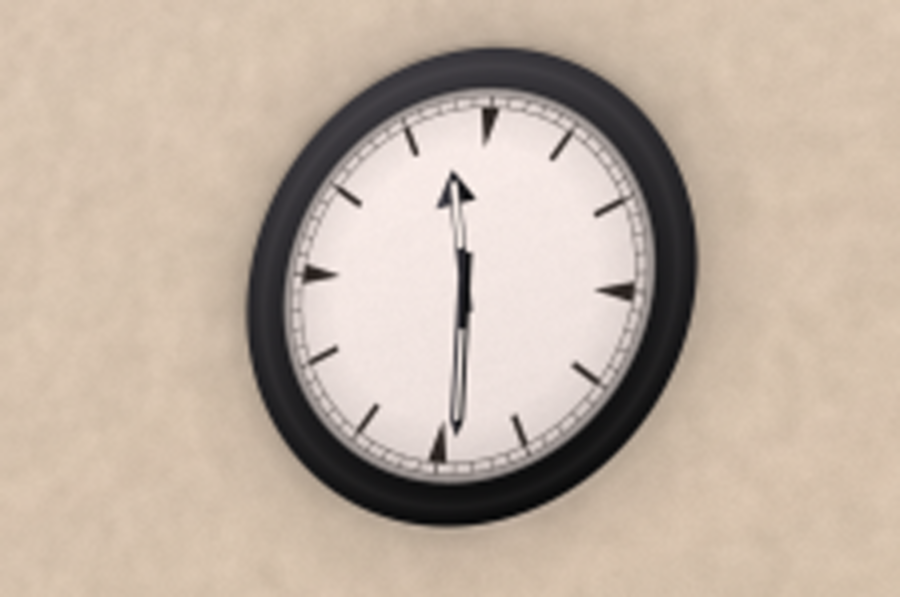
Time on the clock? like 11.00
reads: 11.29
